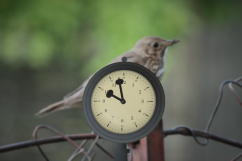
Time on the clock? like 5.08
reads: 9.58
